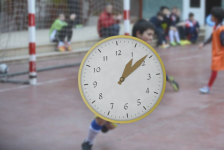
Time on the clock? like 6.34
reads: 1.09
